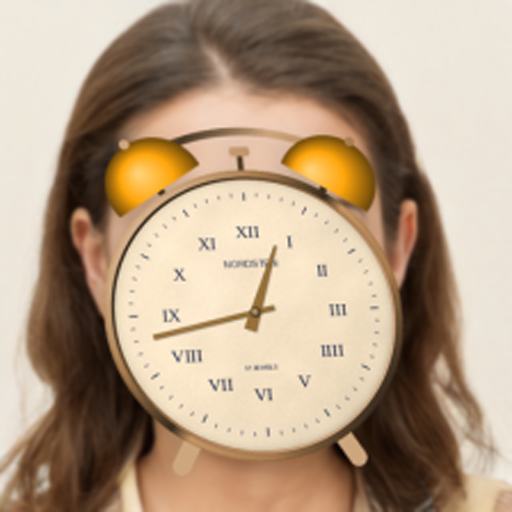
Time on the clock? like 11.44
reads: 12.43
